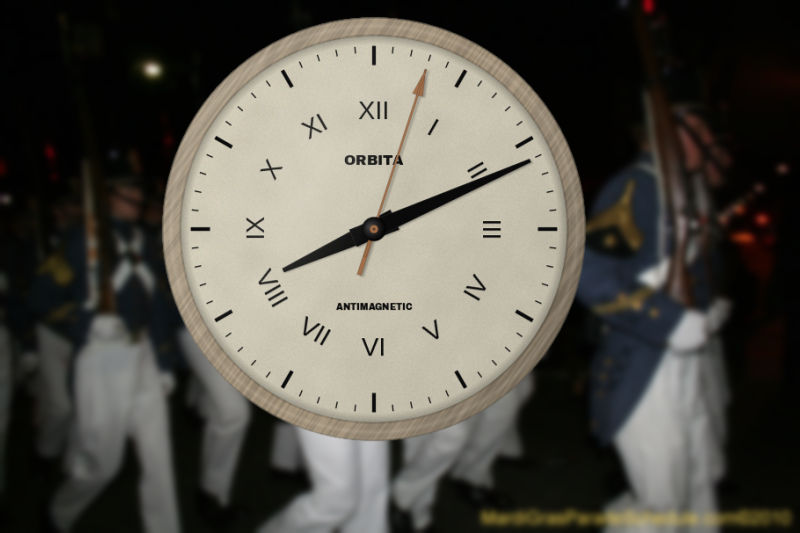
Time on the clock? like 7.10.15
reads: 8.11.03
